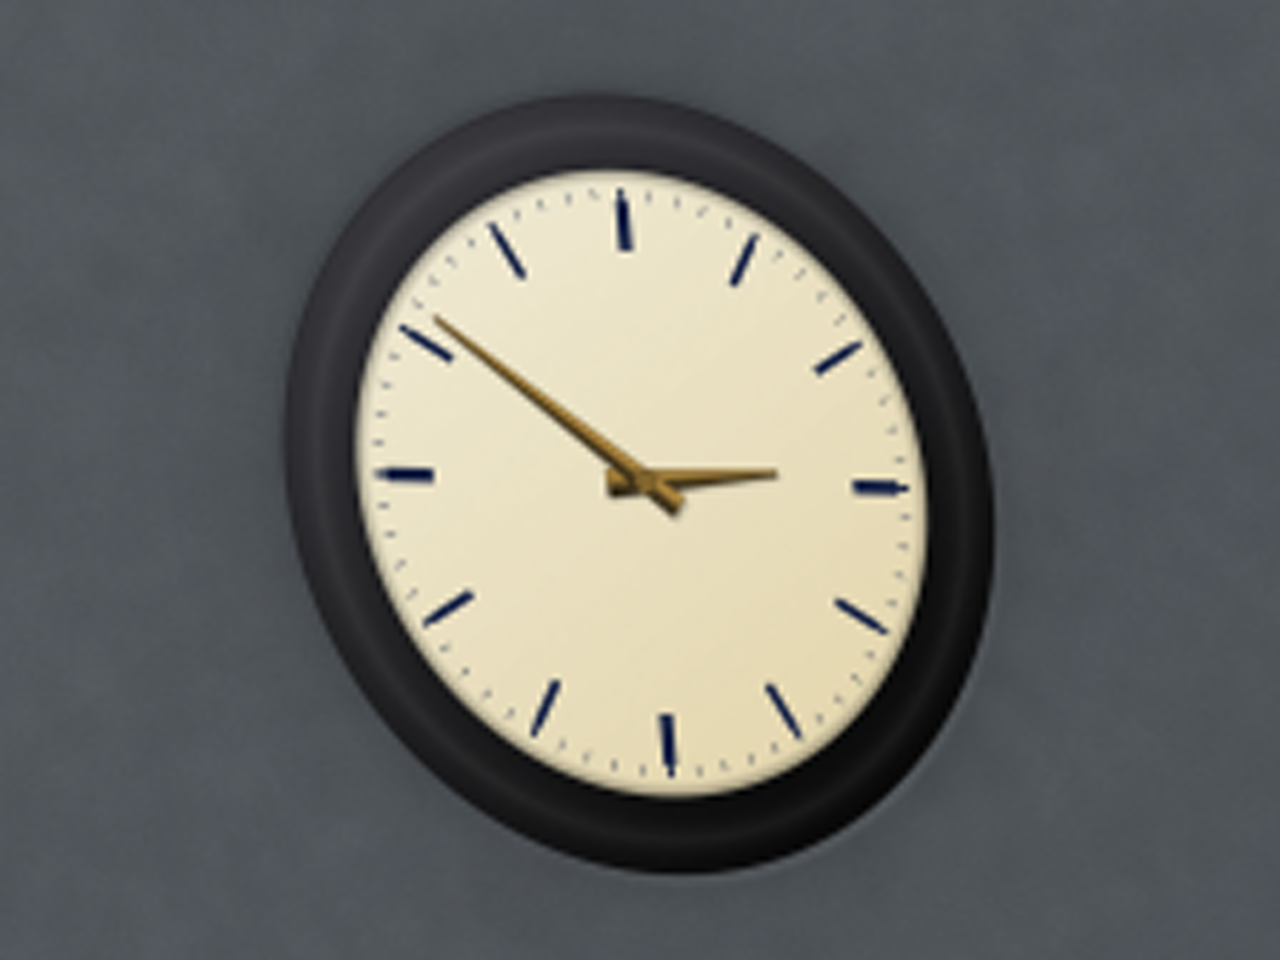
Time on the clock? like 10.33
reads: 2.51
